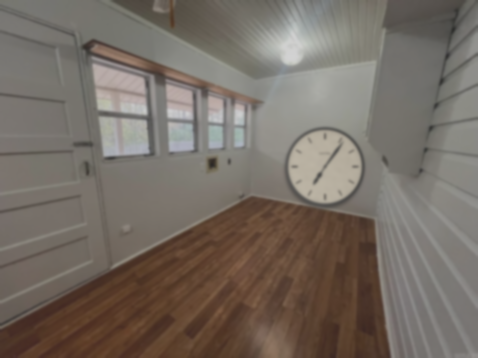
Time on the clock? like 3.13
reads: 7.06
